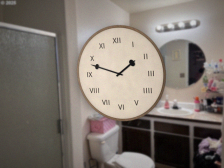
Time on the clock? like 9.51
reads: 1.48
